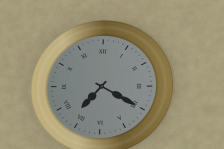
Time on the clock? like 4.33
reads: 7.20
